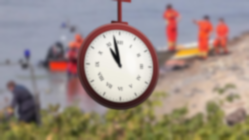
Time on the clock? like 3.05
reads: 10.58
